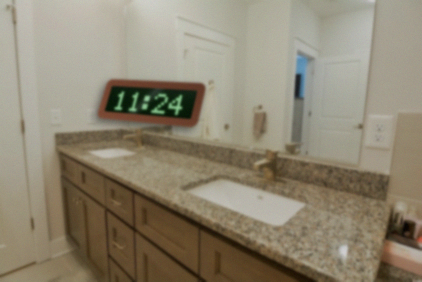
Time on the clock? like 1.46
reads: 11.24
